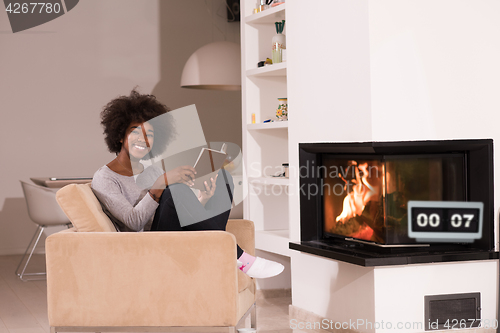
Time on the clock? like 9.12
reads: 0.07
